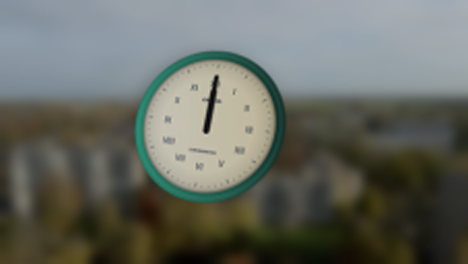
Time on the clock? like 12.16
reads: 12.00
